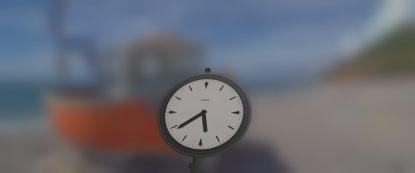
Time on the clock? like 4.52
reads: 5.39
